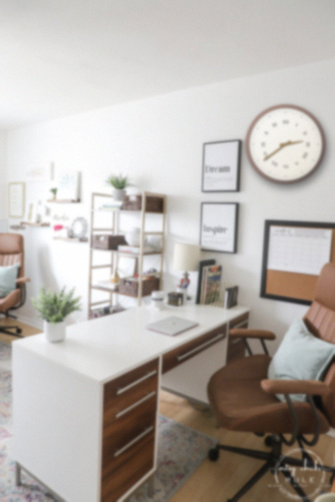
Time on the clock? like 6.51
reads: 2.39
